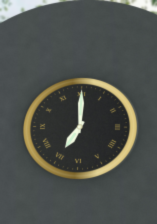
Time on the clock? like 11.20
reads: 7.00
